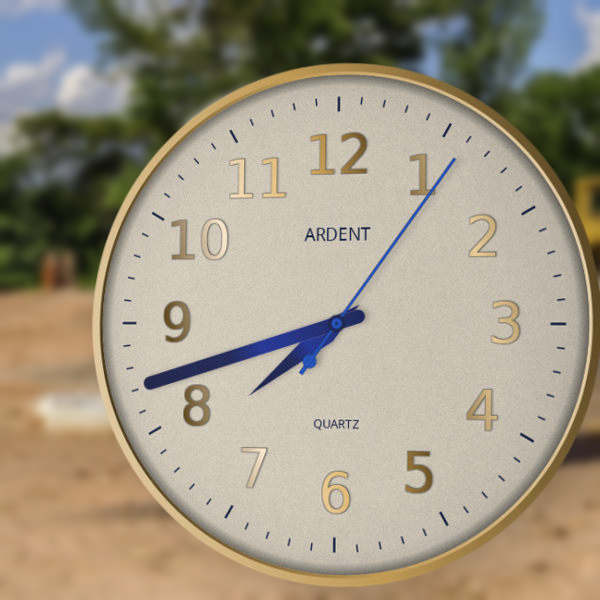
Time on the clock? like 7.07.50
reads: 7.42.06
